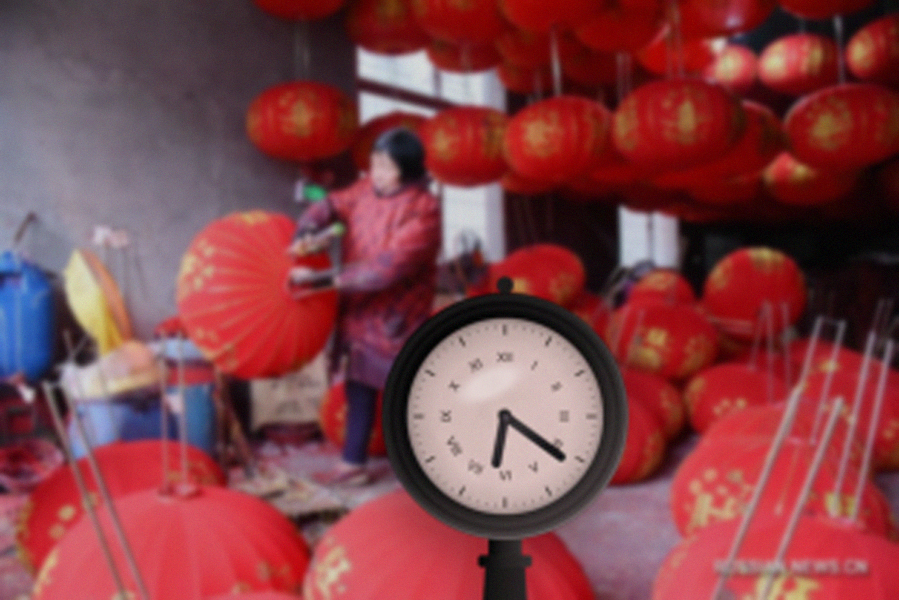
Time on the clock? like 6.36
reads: 6.21
